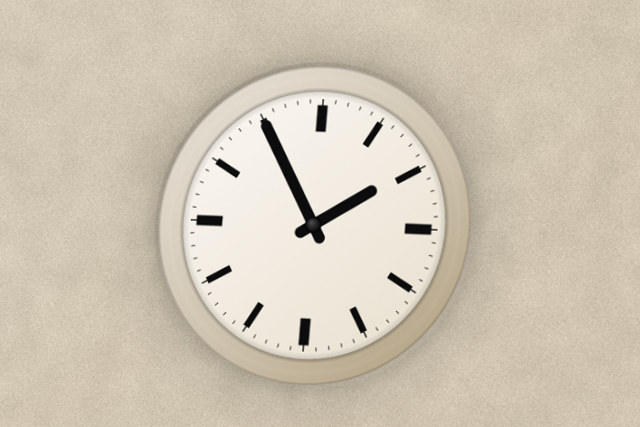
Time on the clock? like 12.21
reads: 1.55
